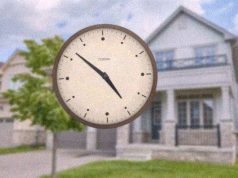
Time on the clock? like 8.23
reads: 4.52
